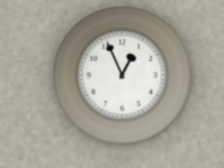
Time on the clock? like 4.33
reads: 12.56
